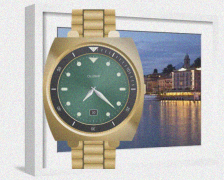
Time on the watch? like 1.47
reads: 7.22
